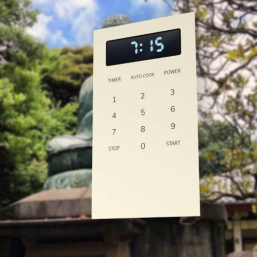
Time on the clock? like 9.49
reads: 7.15
